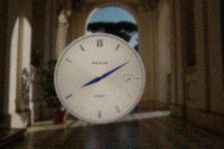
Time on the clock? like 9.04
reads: 8.10
